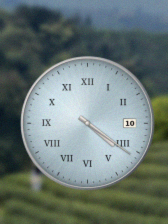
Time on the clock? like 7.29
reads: 4.21
